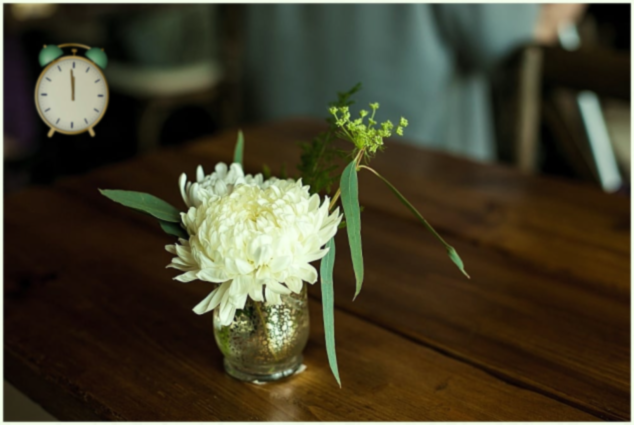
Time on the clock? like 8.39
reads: 11.59
